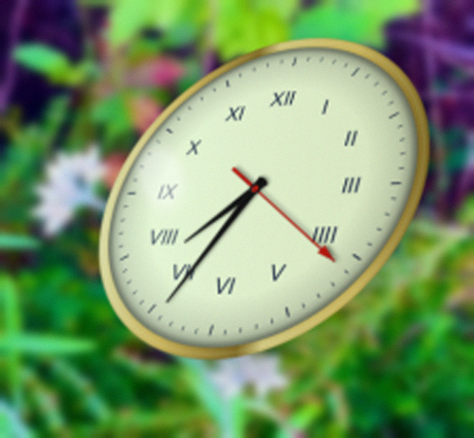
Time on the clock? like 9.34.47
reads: 7.34.21
